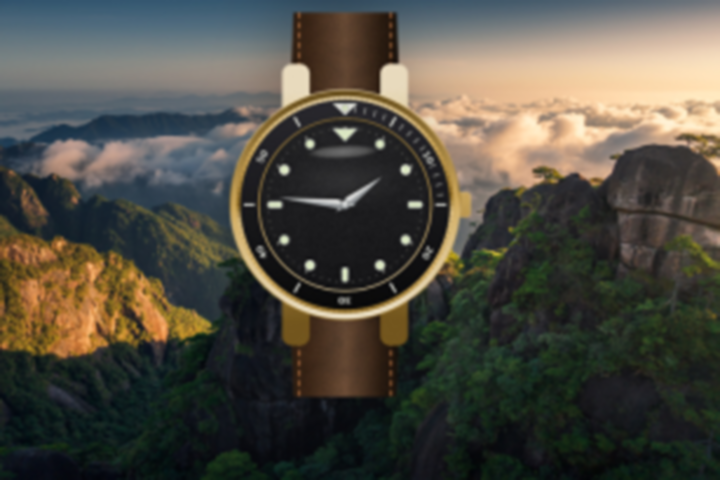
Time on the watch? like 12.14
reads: 1.46
